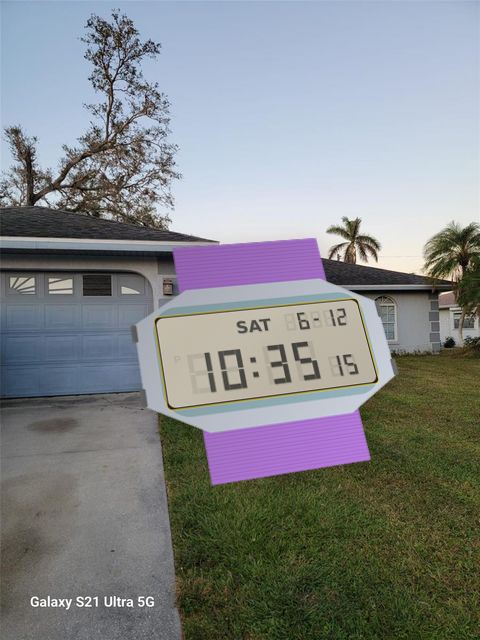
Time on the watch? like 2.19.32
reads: 10.35.15
